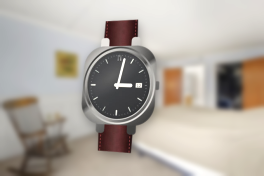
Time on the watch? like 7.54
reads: 3.02
